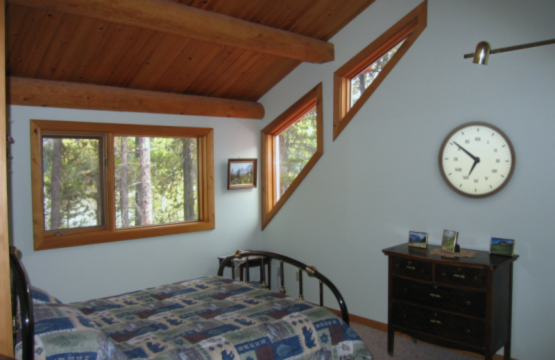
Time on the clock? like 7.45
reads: 6.51
